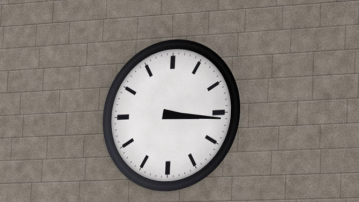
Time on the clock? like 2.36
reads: 3.16
